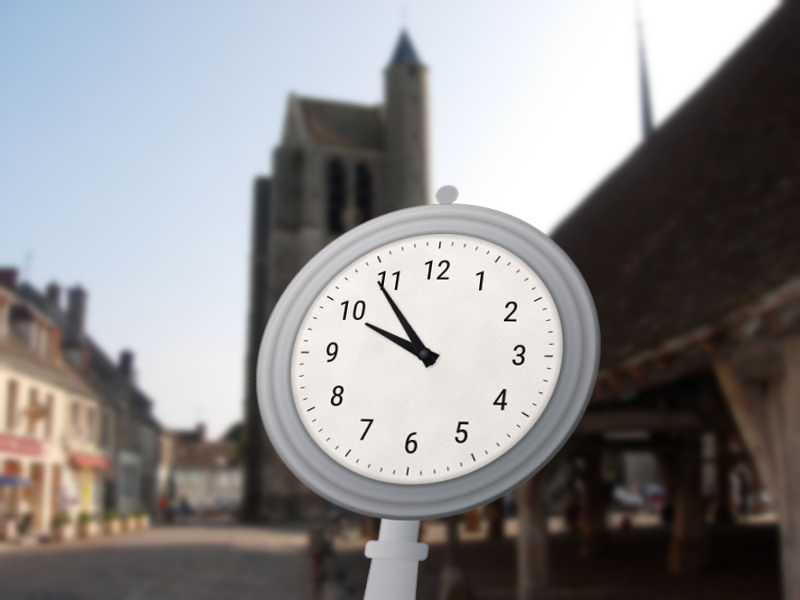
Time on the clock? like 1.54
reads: 9.54
